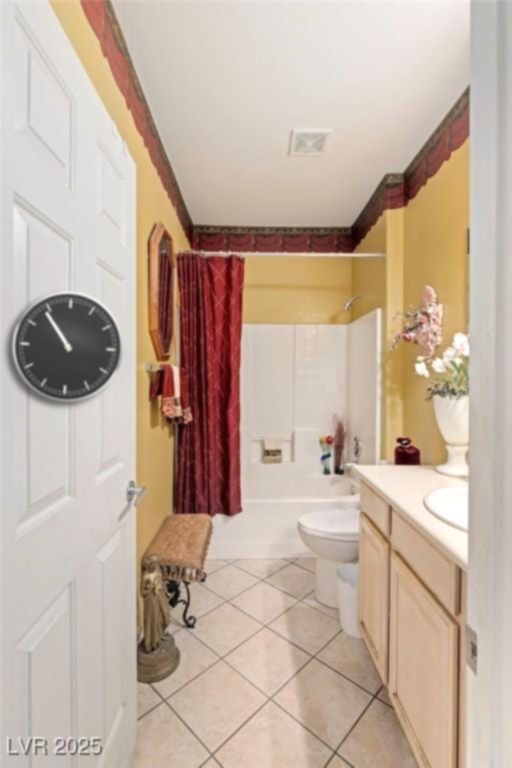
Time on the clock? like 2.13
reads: 10.54
